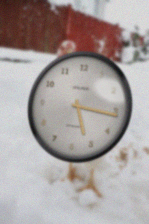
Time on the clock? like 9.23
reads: 5.16
